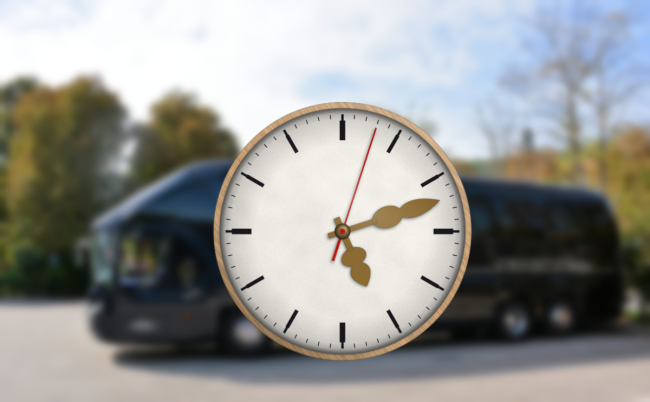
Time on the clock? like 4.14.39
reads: 5.12.03
